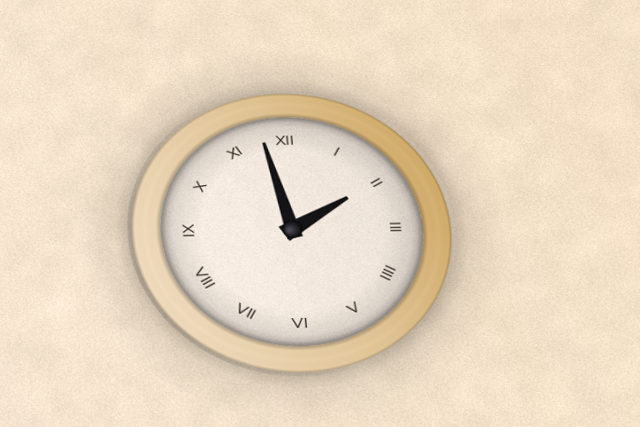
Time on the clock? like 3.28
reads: 1.58
